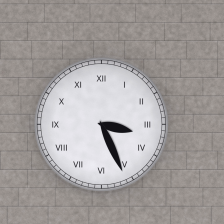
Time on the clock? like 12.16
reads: 3.26
